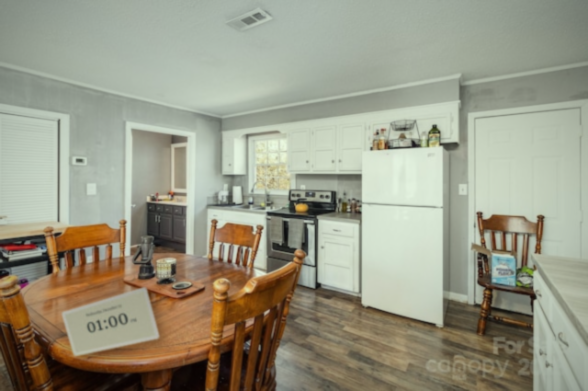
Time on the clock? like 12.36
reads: 1.00
